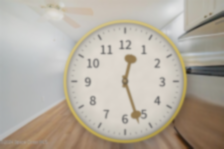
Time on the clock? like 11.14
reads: 12.27
